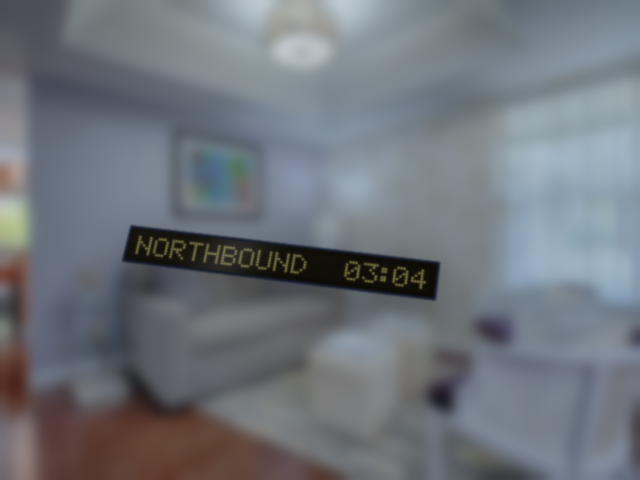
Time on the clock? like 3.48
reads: 3.04
